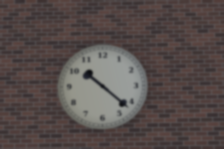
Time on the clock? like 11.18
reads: 10.22
